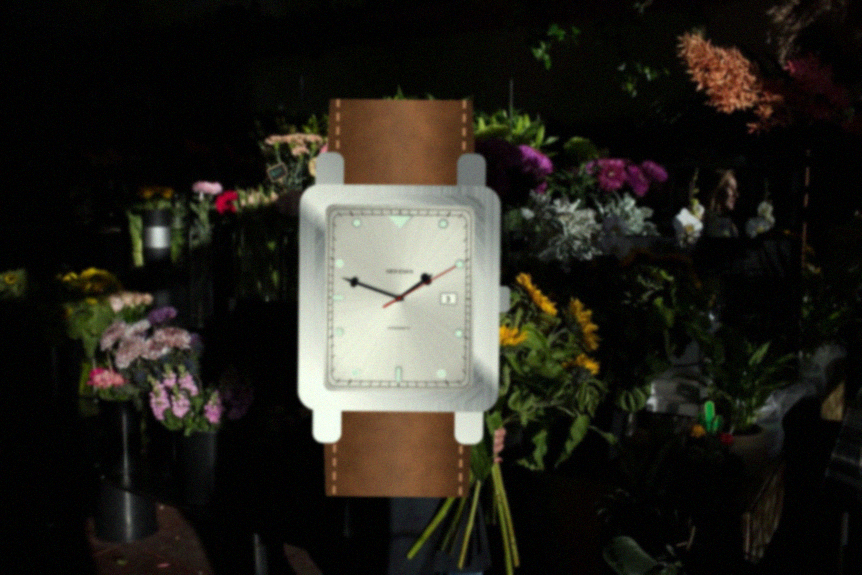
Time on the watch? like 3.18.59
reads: 1.48.10
